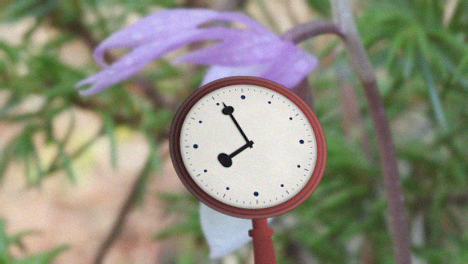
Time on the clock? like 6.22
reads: 7.56
